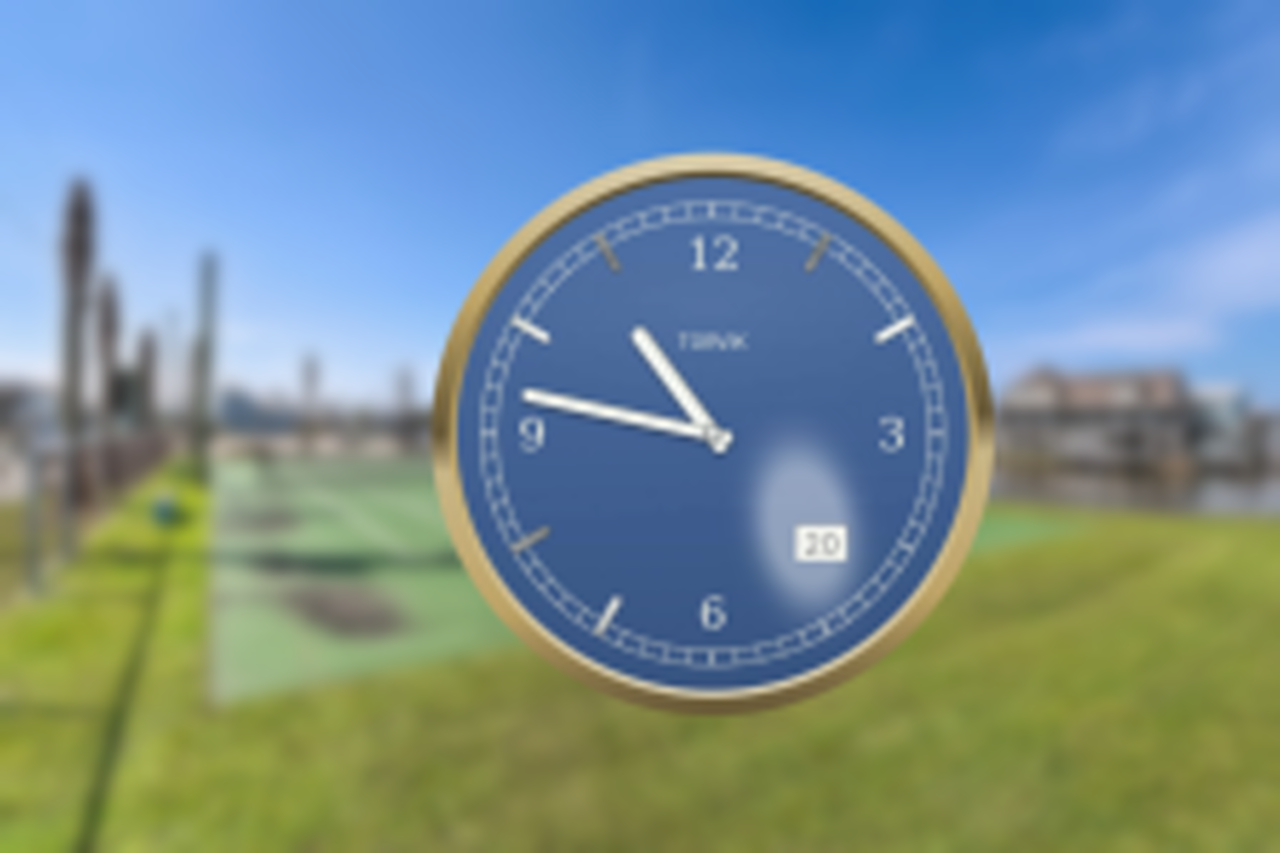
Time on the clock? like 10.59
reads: 10.47
